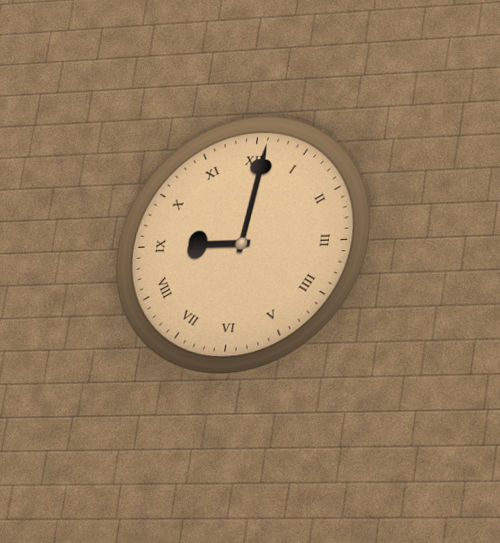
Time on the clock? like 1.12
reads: 9.01
